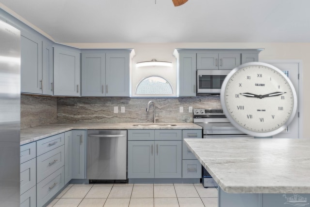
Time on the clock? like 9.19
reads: 9.13
